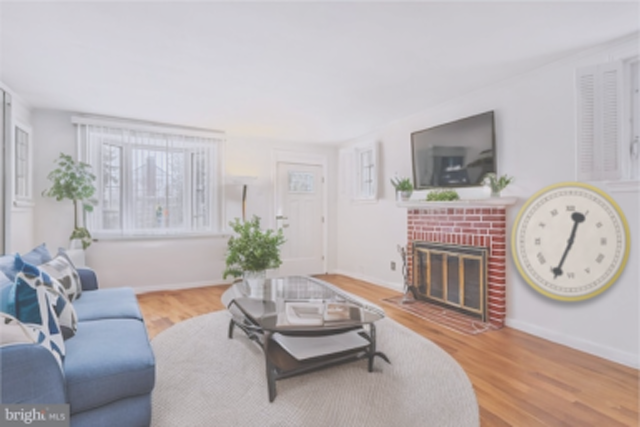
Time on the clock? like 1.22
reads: 12.34
